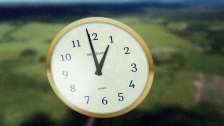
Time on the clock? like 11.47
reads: 12.59
